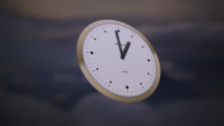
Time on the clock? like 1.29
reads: 12.59
